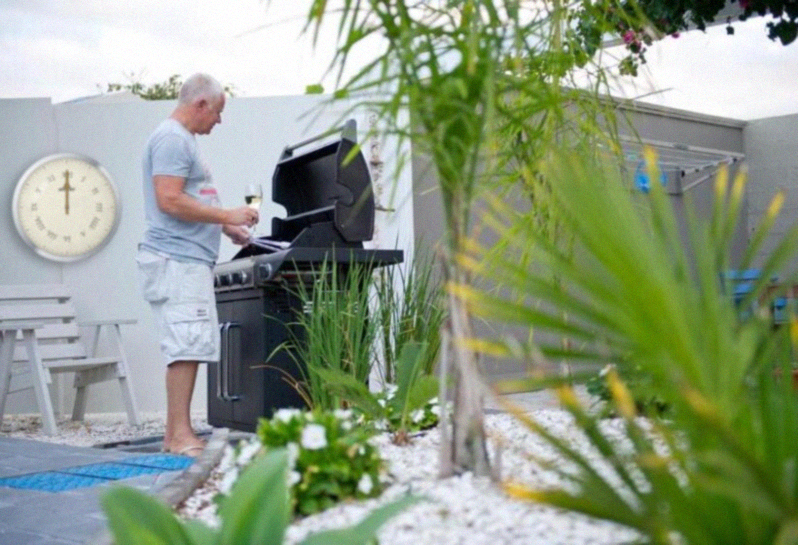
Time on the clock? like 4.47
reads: 12.00
